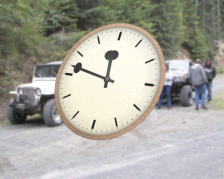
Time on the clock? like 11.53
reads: 11.47
